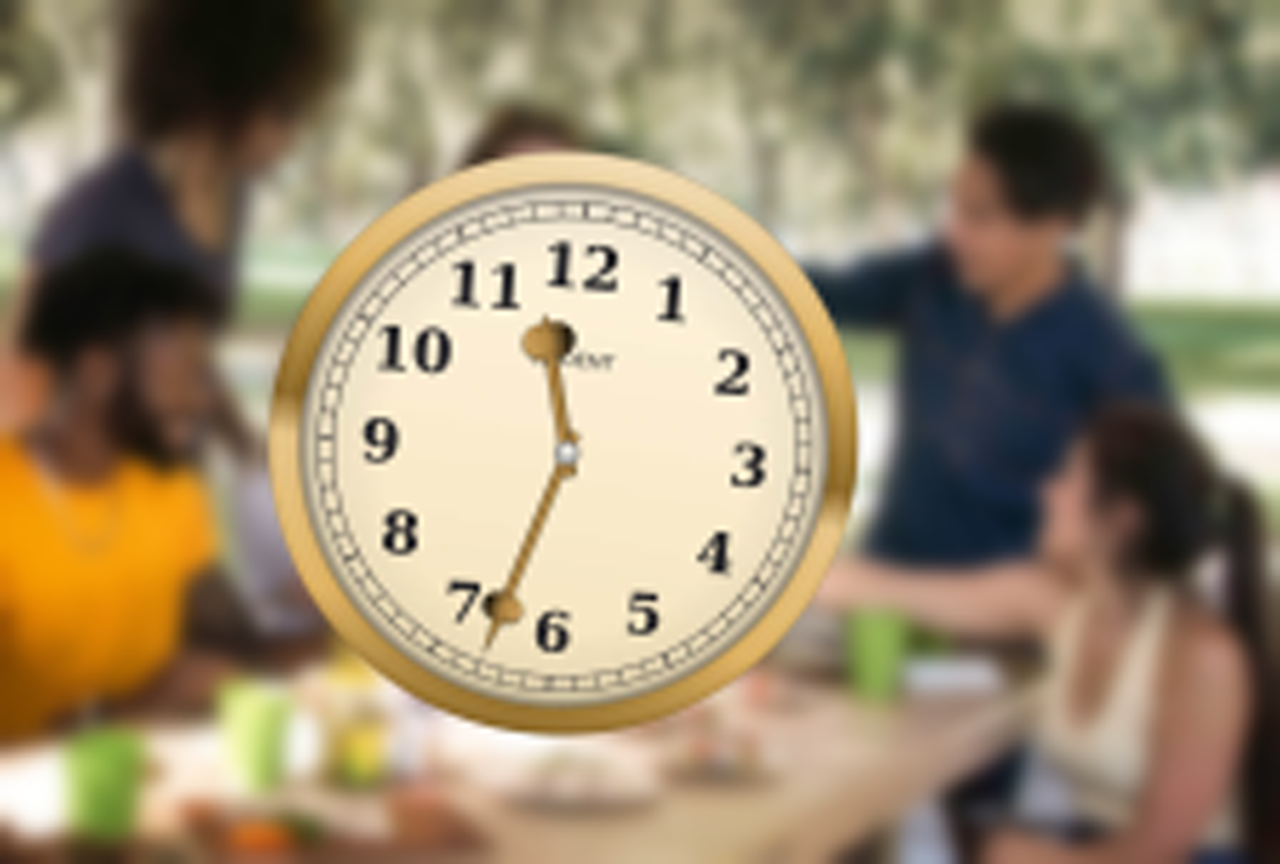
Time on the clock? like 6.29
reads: 11.33
